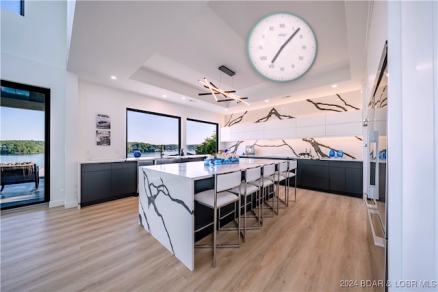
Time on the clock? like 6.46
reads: 7.07
